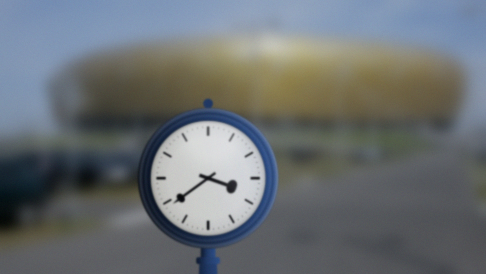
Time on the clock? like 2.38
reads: 3.39
